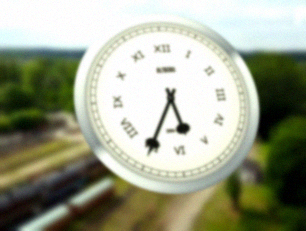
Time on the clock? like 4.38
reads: 5.35
